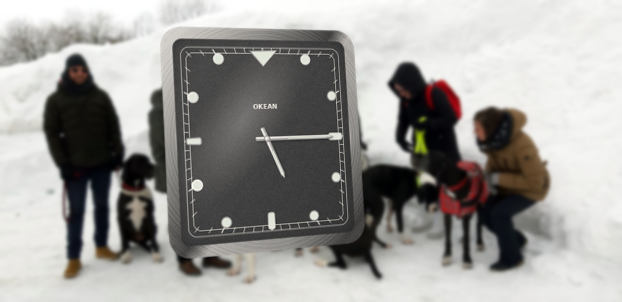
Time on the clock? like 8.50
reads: 5.15
